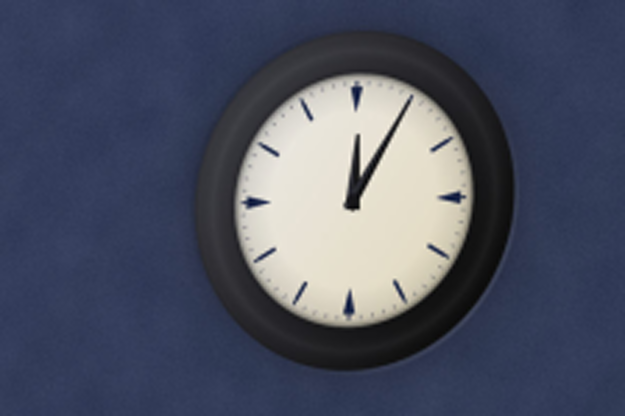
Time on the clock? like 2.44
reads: 12.05
